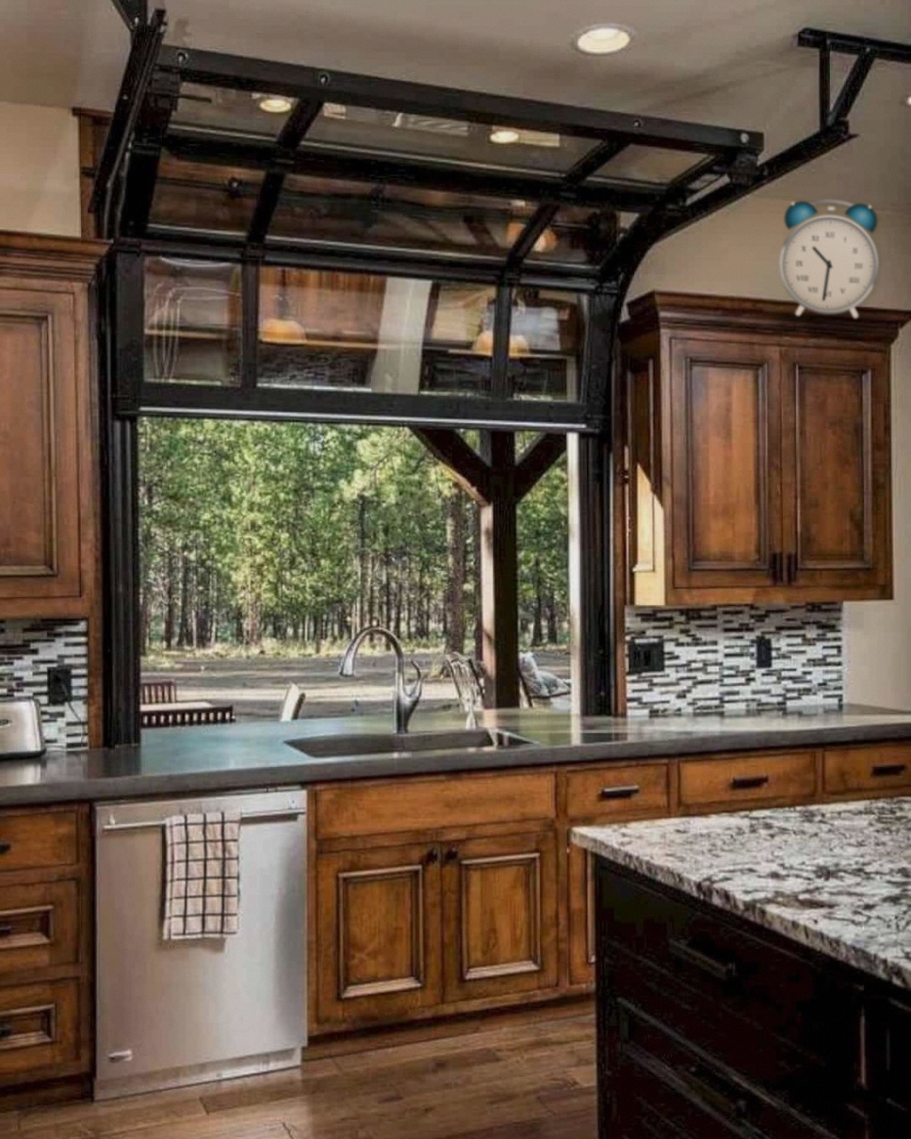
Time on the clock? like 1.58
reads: 10.31
